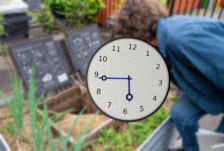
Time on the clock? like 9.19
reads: 5.44
